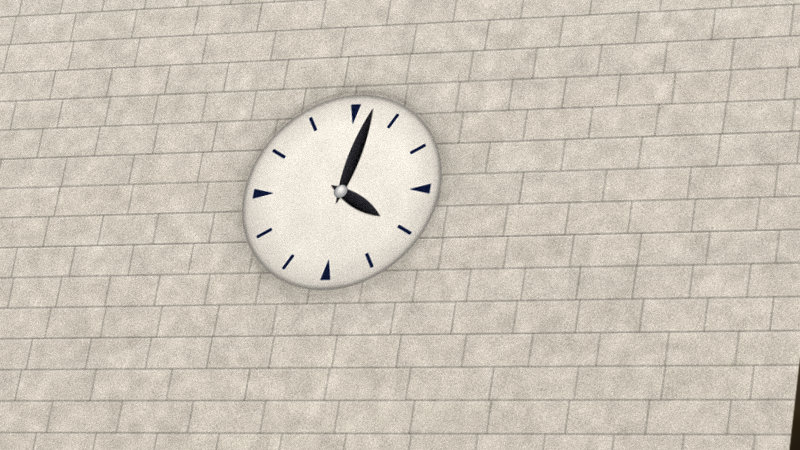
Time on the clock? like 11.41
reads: 4.02
